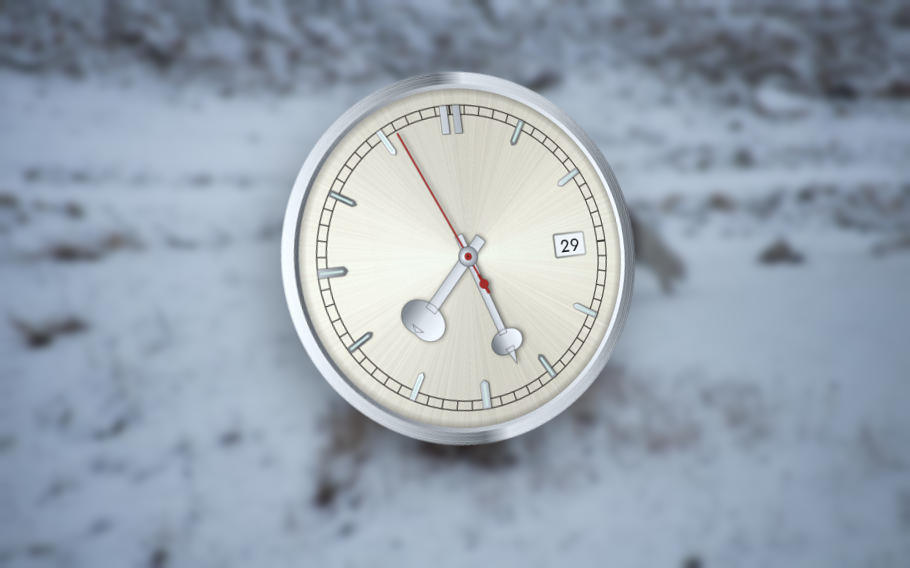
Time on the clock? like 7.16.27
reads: 7.26.56
